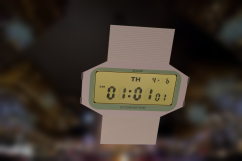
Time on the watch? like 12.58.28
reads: 1.01.01
